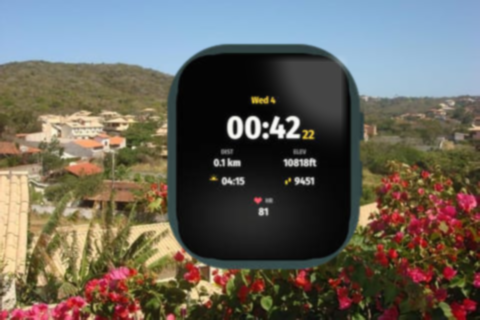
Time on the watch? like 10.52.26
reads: 0.42.22
